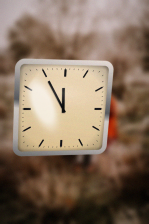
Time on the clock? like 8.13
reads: 11.55
